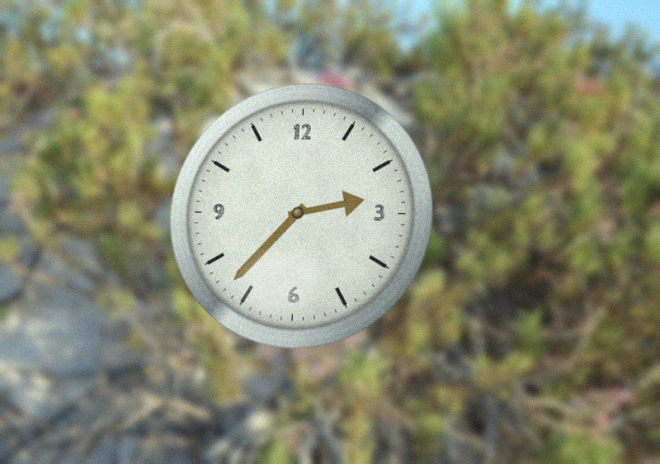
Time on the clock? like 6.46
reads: 2.37
